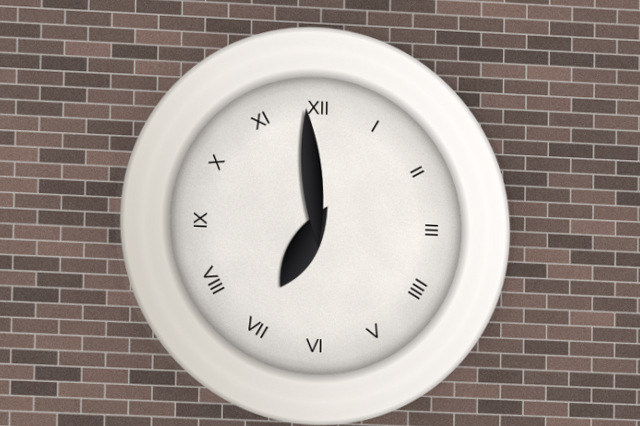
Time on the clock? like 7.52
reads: 6.59
